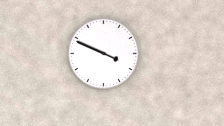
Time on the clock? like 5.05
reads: 3.49
